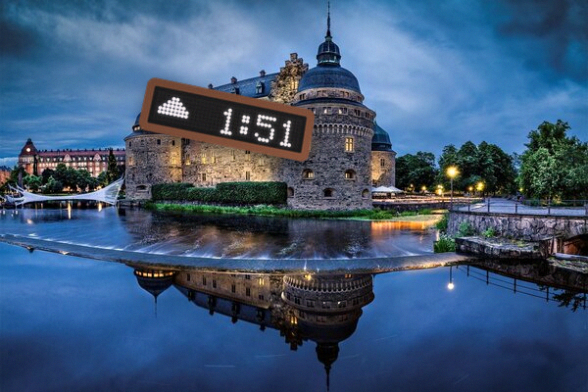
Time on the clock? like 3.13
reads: 1.51
